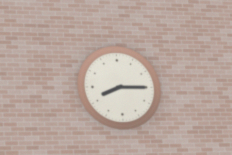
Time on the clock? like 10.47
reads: 8.15
